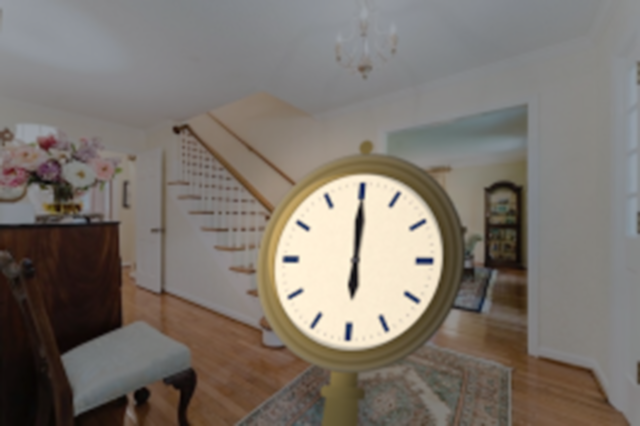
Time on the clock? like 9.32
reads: 6.00
